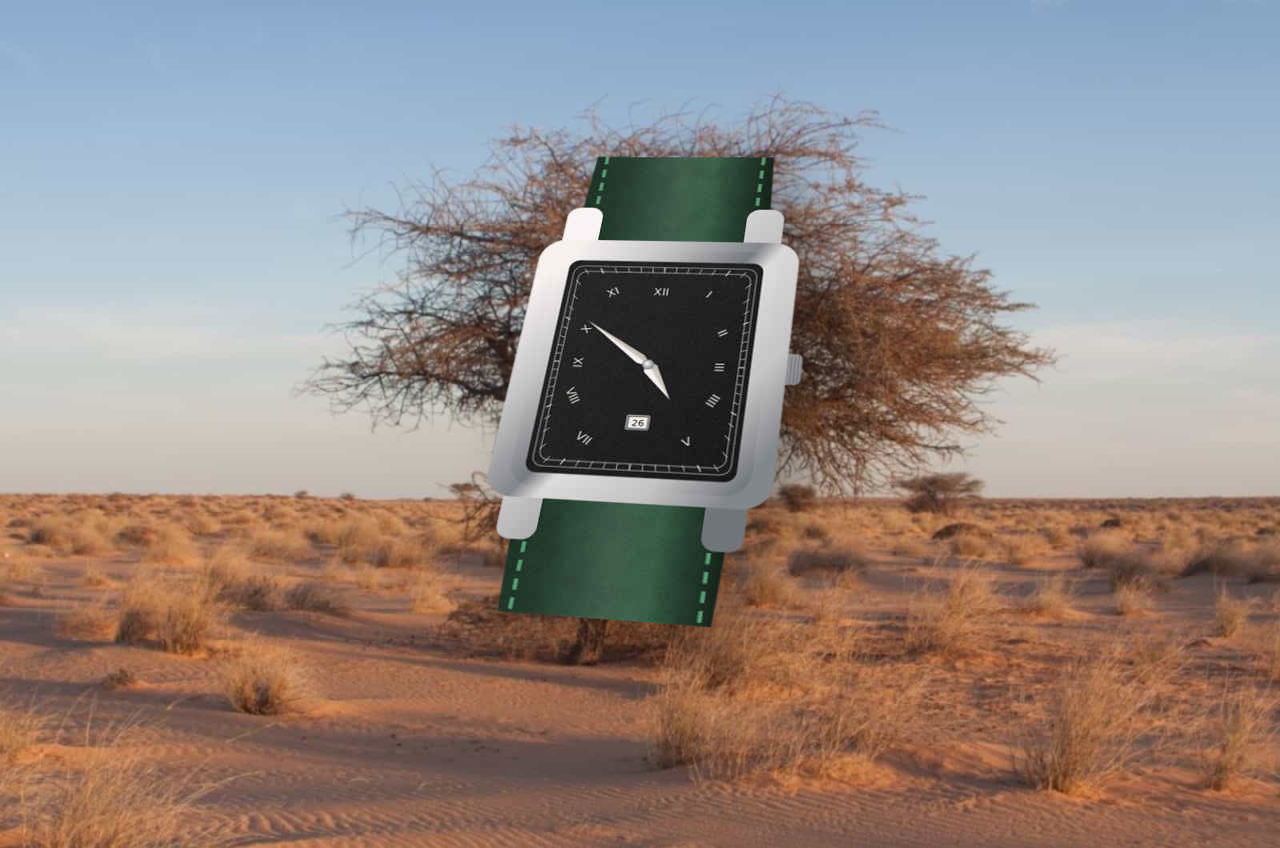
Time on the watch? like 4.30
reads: 4.51
